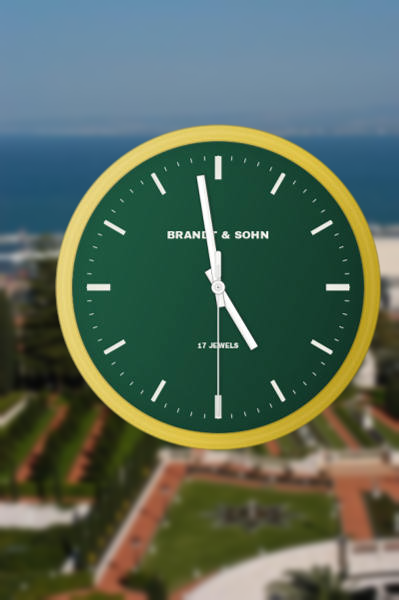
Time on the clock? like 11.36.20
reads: 4.58.30
